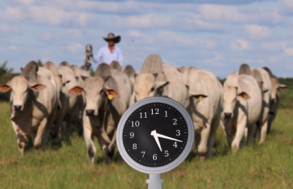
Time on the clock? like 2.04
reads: 5.18
